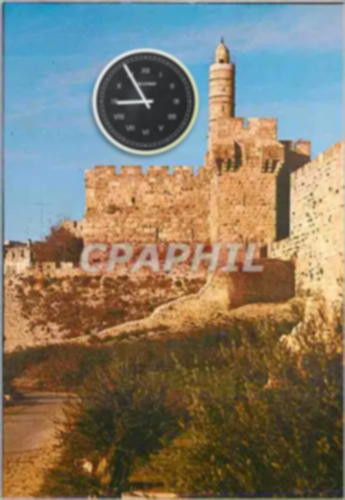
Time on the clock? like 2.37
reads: 8.55
